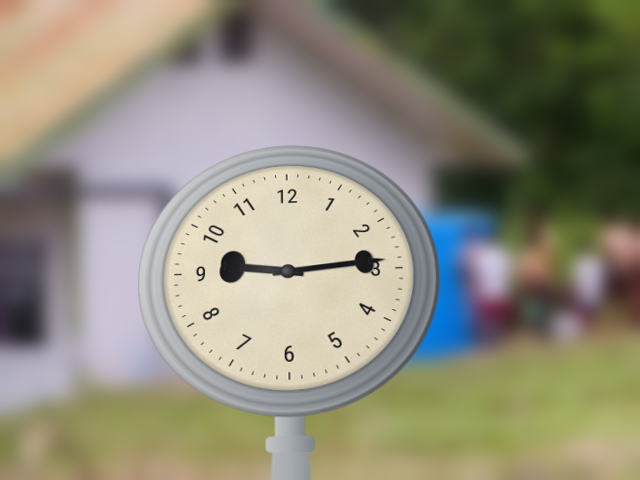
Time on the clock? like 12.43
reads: 9.14
